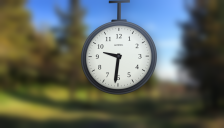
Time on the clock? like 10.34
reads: 9.31
